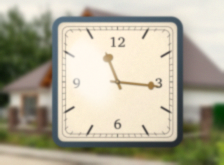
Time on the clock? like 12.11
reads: 11.16
